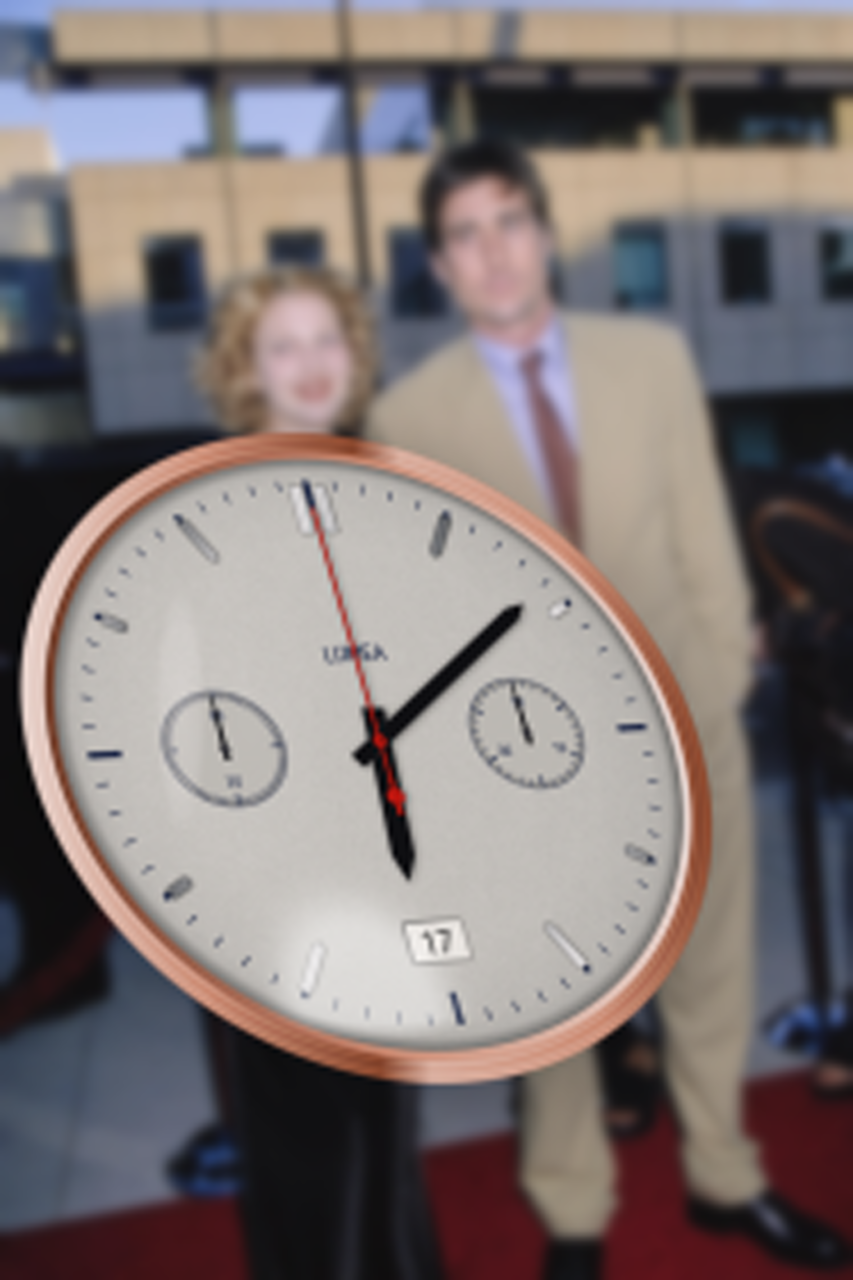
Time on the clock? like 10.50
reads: 6.09
